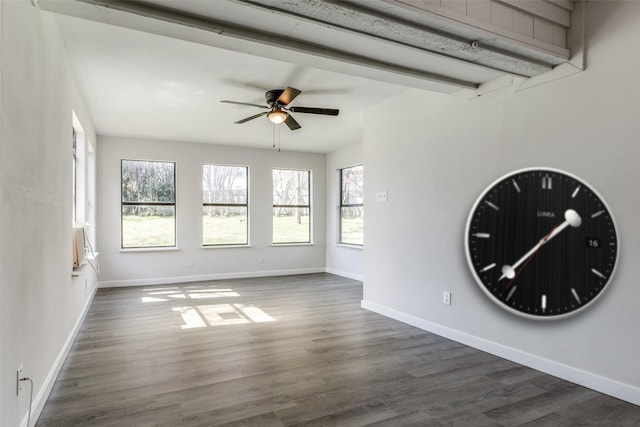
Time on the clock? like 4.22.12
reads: 1.37.36
